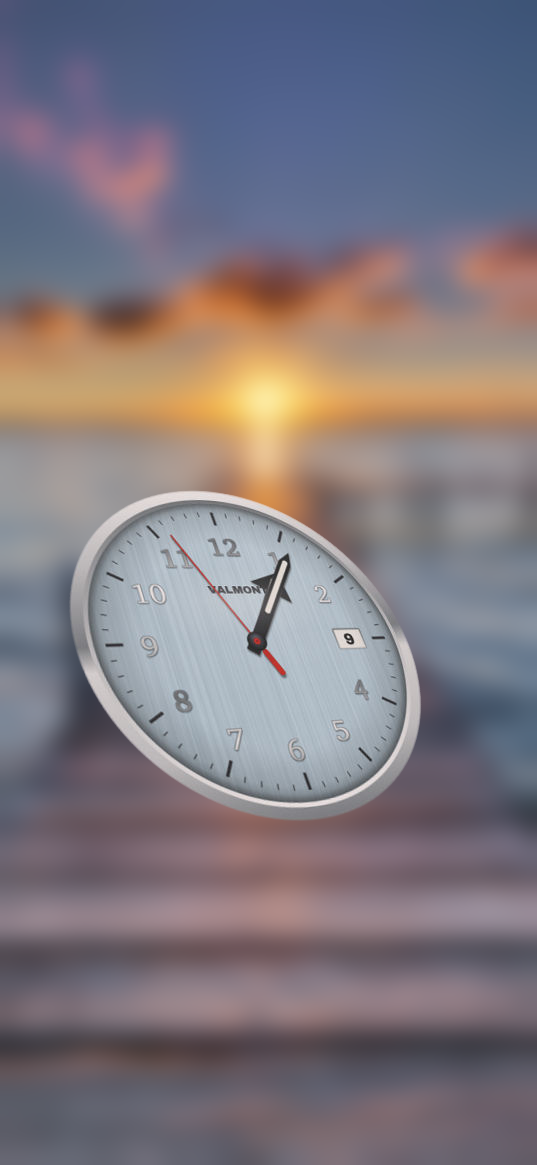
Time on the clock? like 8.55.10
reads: 1.05.56
